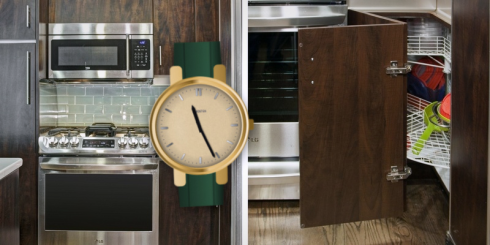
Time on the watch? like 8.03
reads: 11.26
